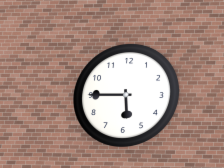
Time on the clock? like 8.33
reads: 5.45
